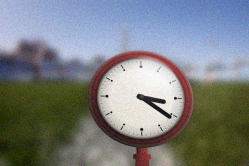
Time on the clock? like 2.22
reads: 3.21
